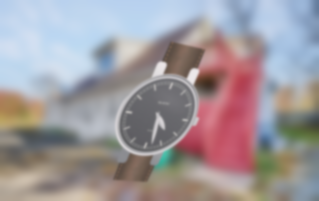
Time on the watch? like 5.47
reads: 4.28
